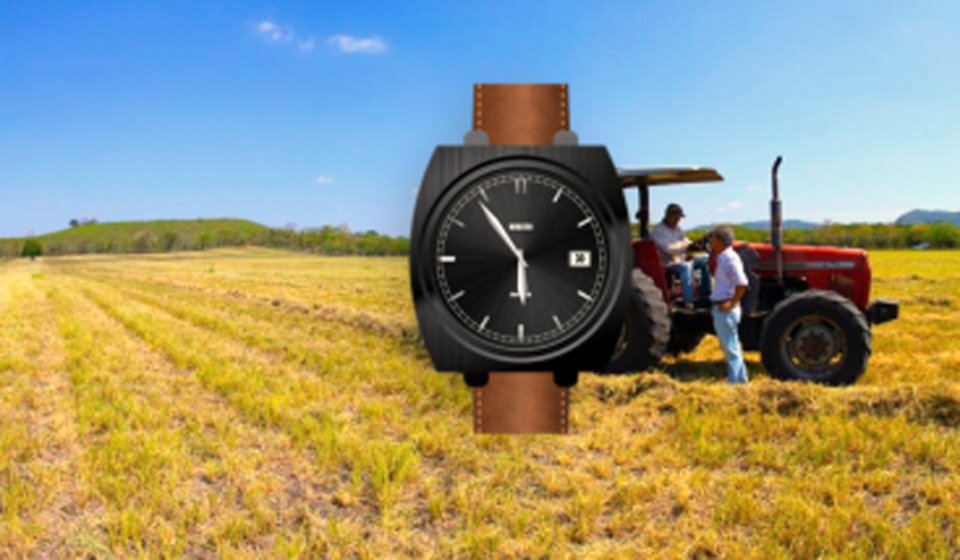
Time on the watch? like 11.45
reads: 5.54
